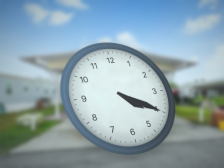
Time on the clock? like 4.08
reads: 4.20
